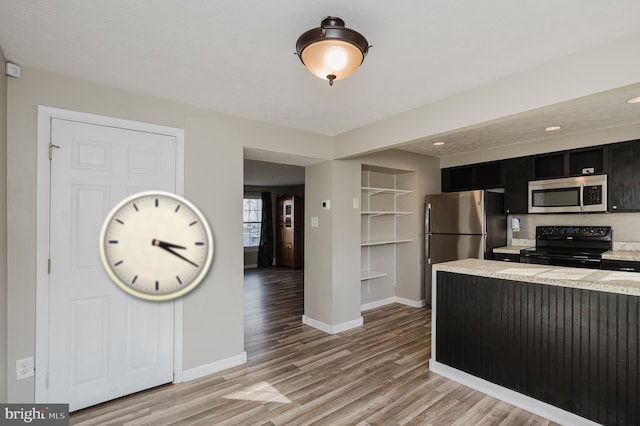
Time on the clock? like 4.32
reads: 3.20
